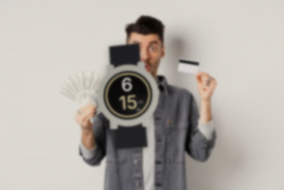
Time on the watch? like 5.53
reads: 6.15
